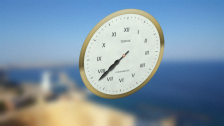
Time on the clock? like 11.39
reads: 7.38
